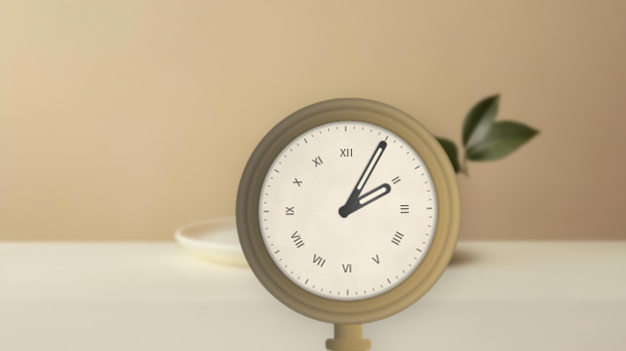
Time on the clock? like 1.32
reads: 2.05
